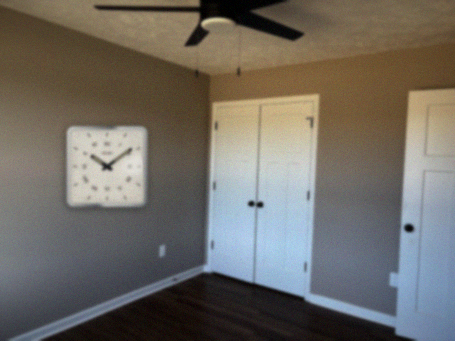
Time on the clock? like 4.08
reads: 10.09
